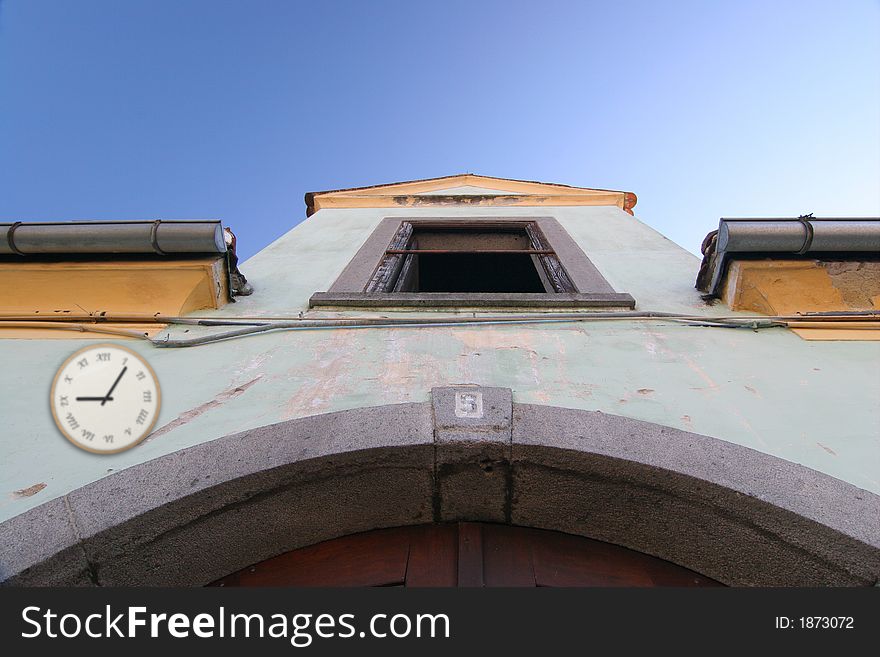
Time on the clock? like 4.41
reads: 9.06
